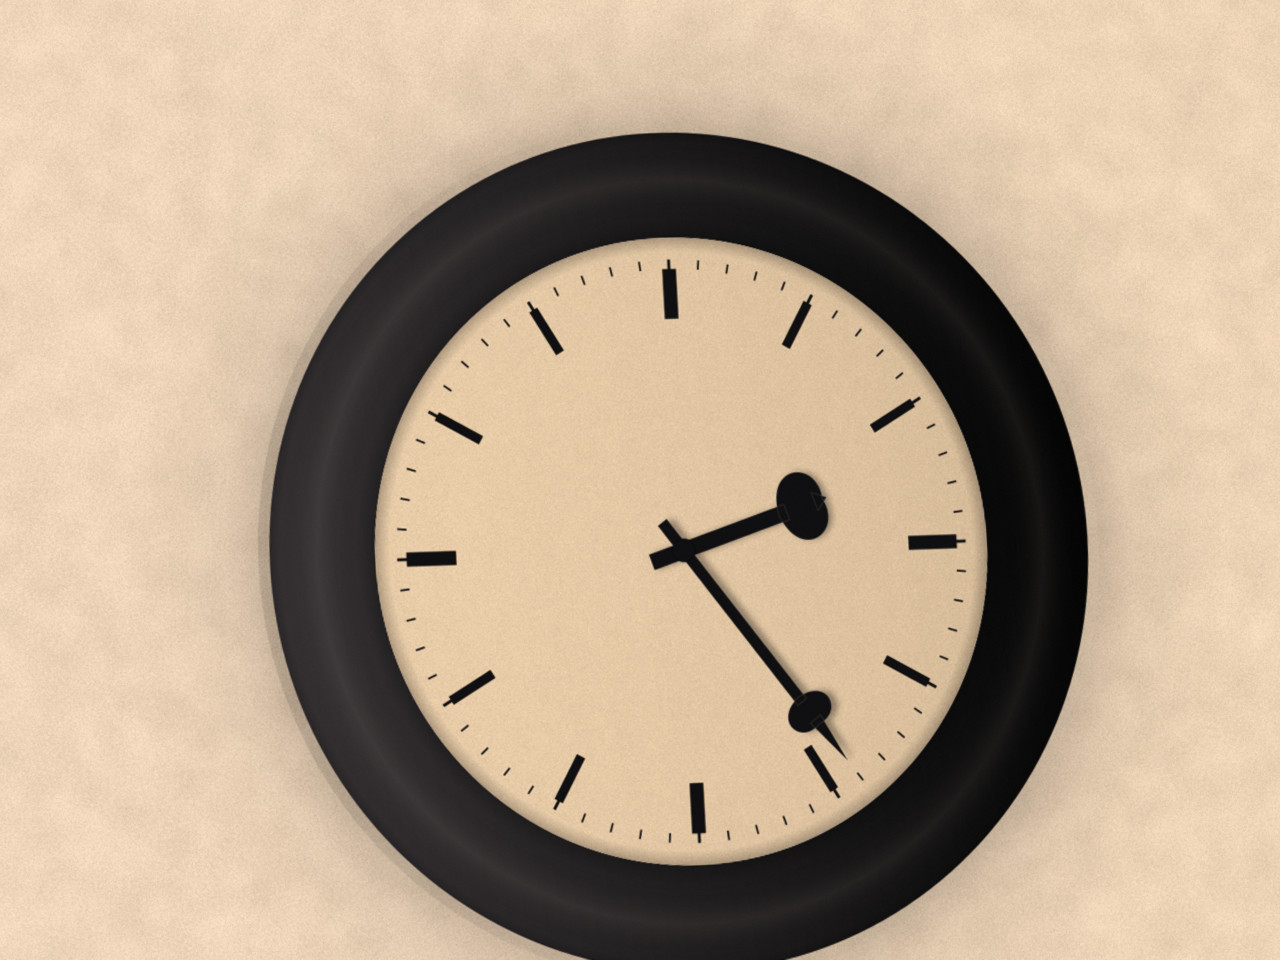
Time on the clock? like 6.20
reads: 2.24
